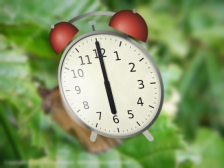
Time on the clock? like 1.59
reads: 6.00
